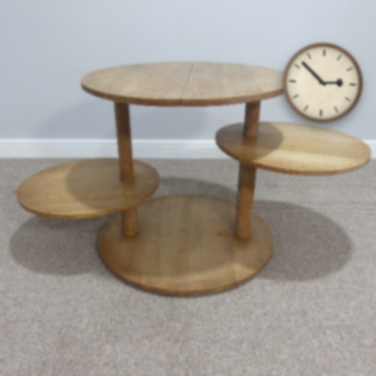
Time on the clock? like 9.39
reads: 2.52
